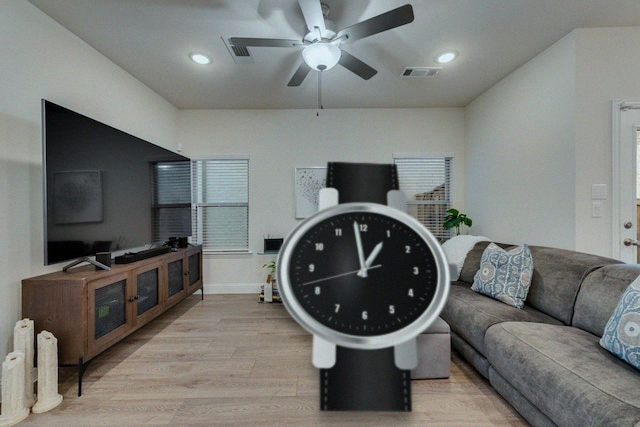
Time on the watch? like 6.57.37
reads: 12.58.42
